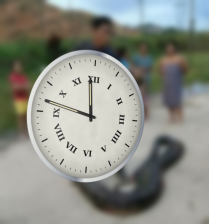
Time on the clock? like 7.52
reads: 11.47
